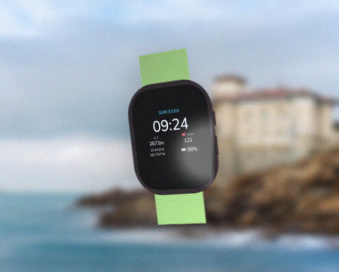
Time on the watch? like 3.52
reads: 9.24
